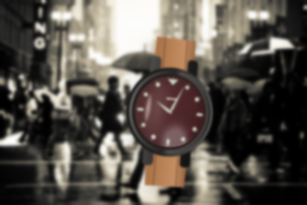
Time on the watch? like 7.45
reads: 10.04
